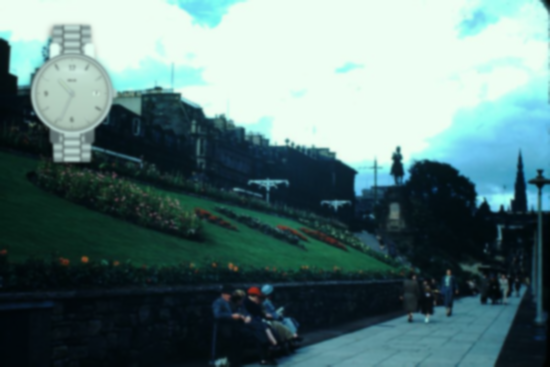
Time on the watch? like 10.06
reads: 10.34
